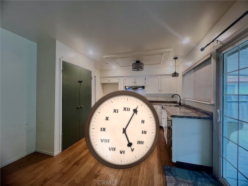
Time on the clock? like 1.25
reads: 5.04
